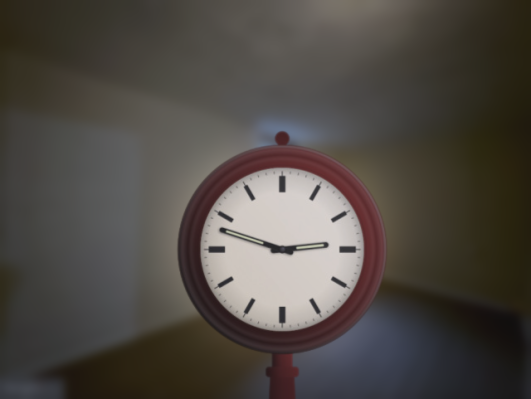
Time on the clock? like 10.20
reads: 2.48
